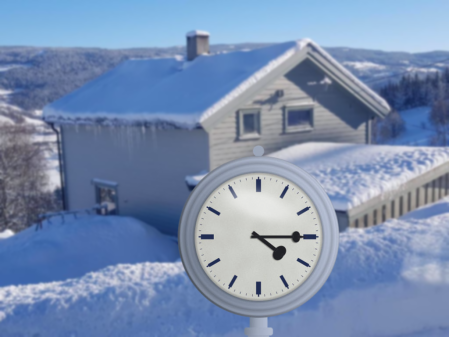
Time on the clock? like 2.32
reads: 4.15
